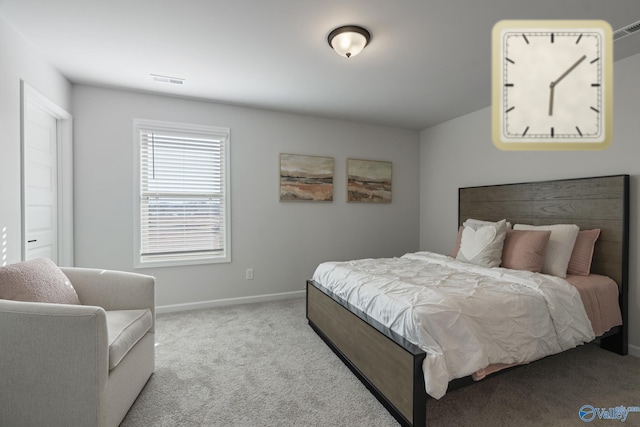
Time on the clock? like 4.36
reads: 6.08
